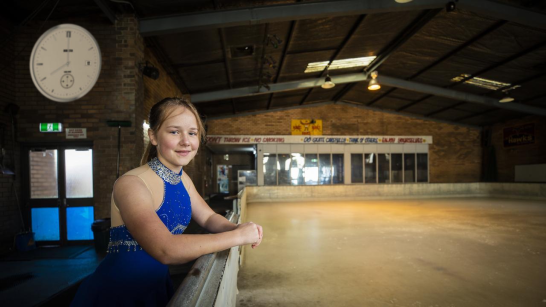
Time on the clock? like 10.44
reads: 8.00
